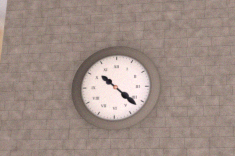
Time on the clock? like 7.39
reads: 10.22
